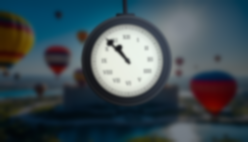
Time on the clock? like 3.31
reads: 10.53
